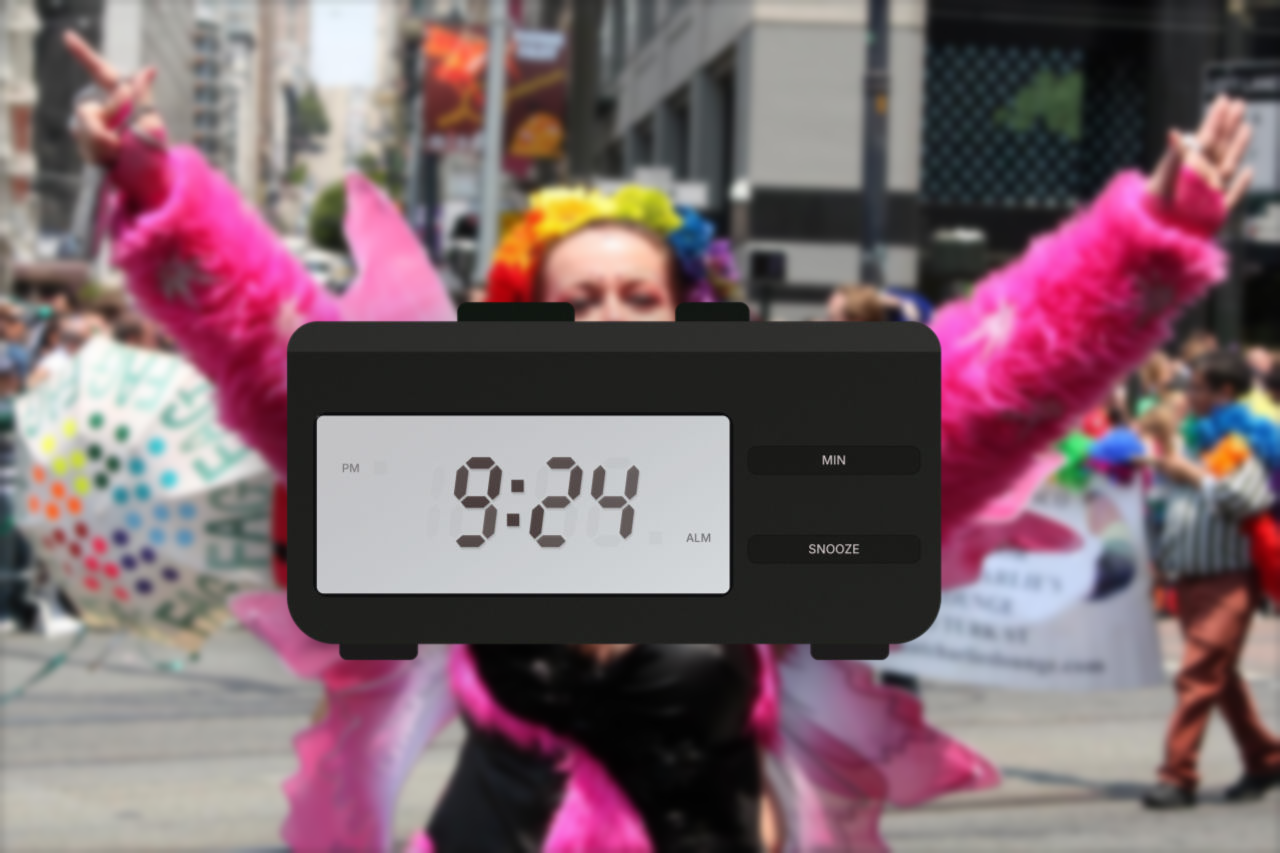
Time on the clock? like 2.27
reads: 9.24
